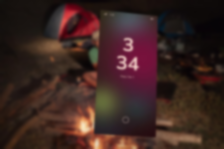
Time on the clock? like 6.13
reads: 3.34
